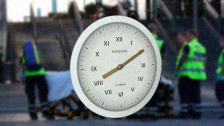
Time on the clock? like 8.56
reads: 8.10
